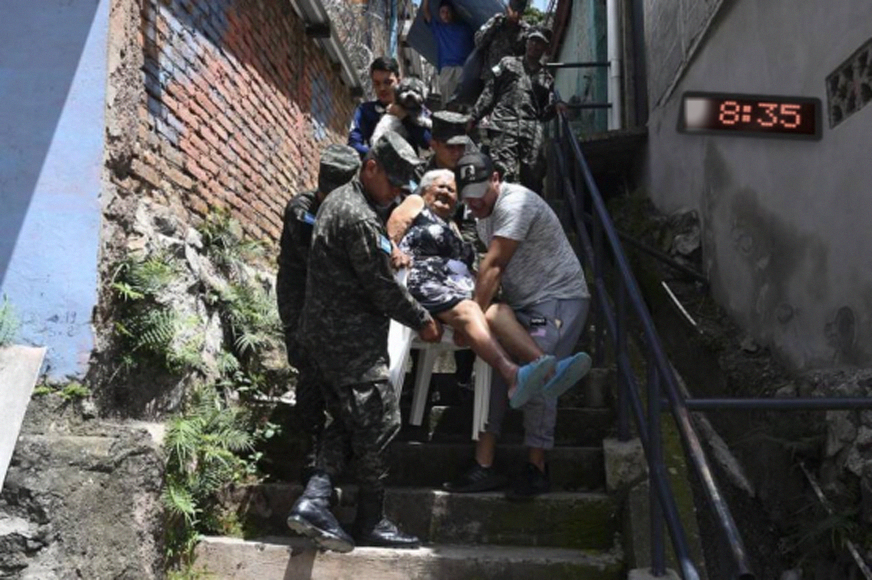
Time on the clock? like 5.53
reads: 8.35
